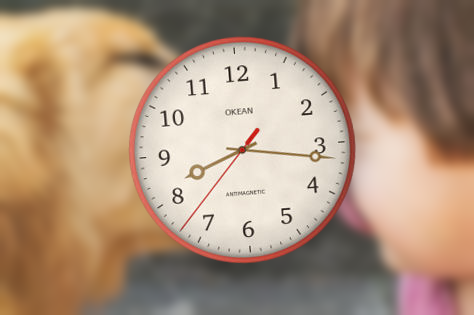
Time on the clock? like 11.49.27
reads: 8.16.37
